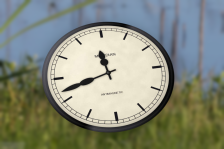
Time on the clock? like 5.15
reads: 11.42
